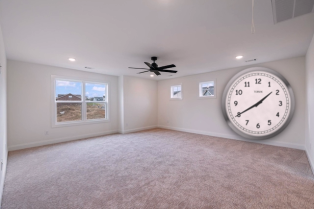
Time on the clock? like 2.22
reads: 1.40
